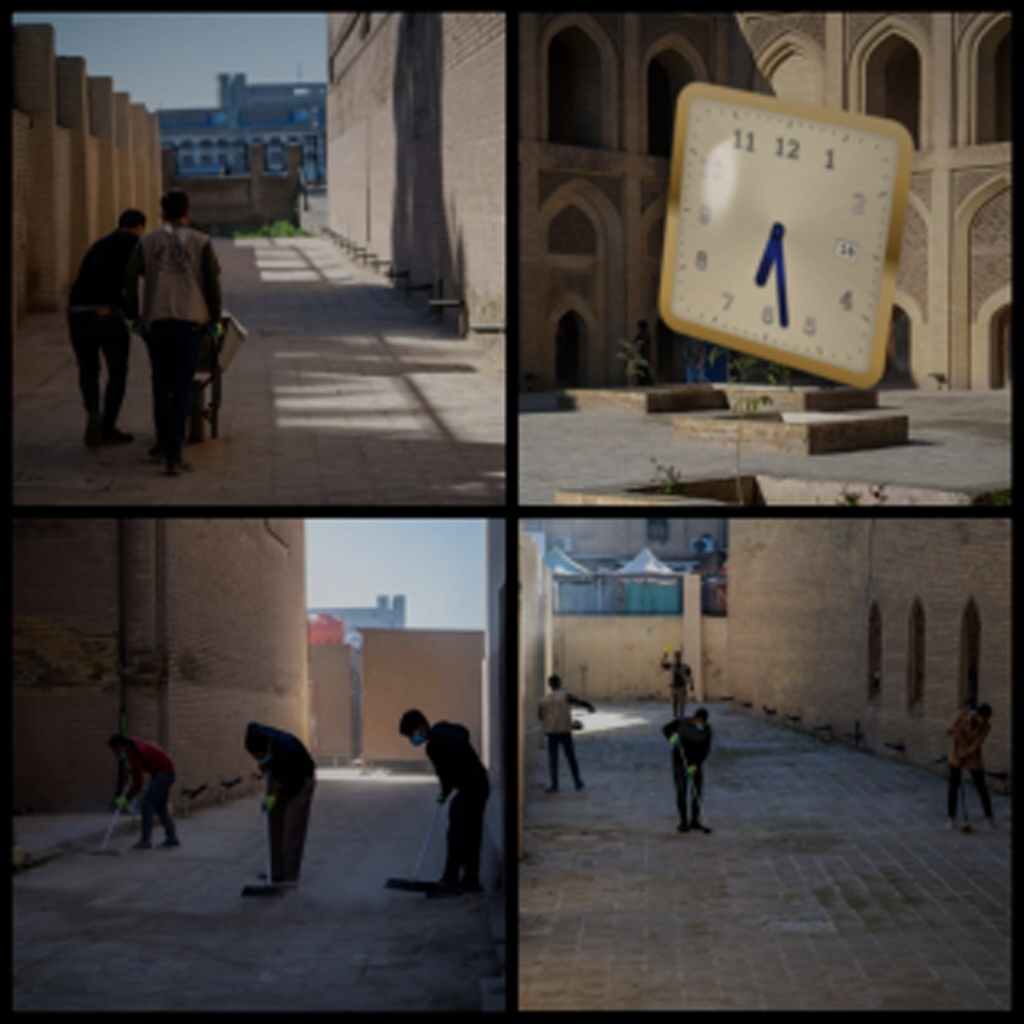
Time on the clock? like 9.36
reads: 6.28
